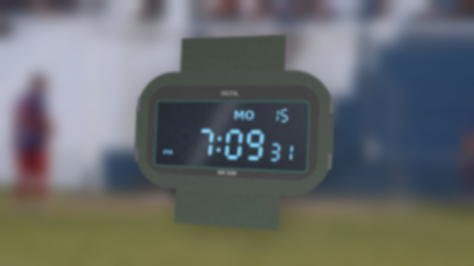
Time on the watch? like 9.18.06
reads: 7.09.31
